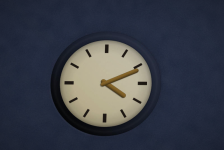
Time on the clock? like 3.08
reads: 4.11
